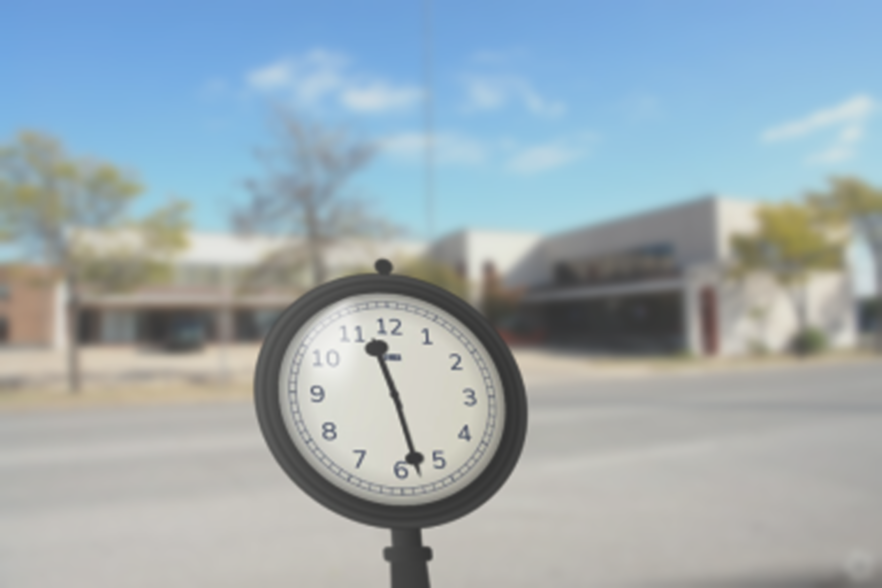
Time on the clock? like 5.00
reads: 11.28
